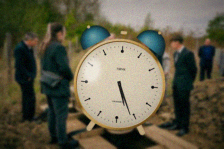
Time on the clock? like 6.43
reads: 5.26
